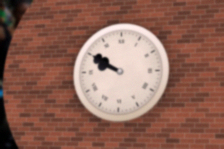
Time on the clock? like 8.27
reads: 9.50
